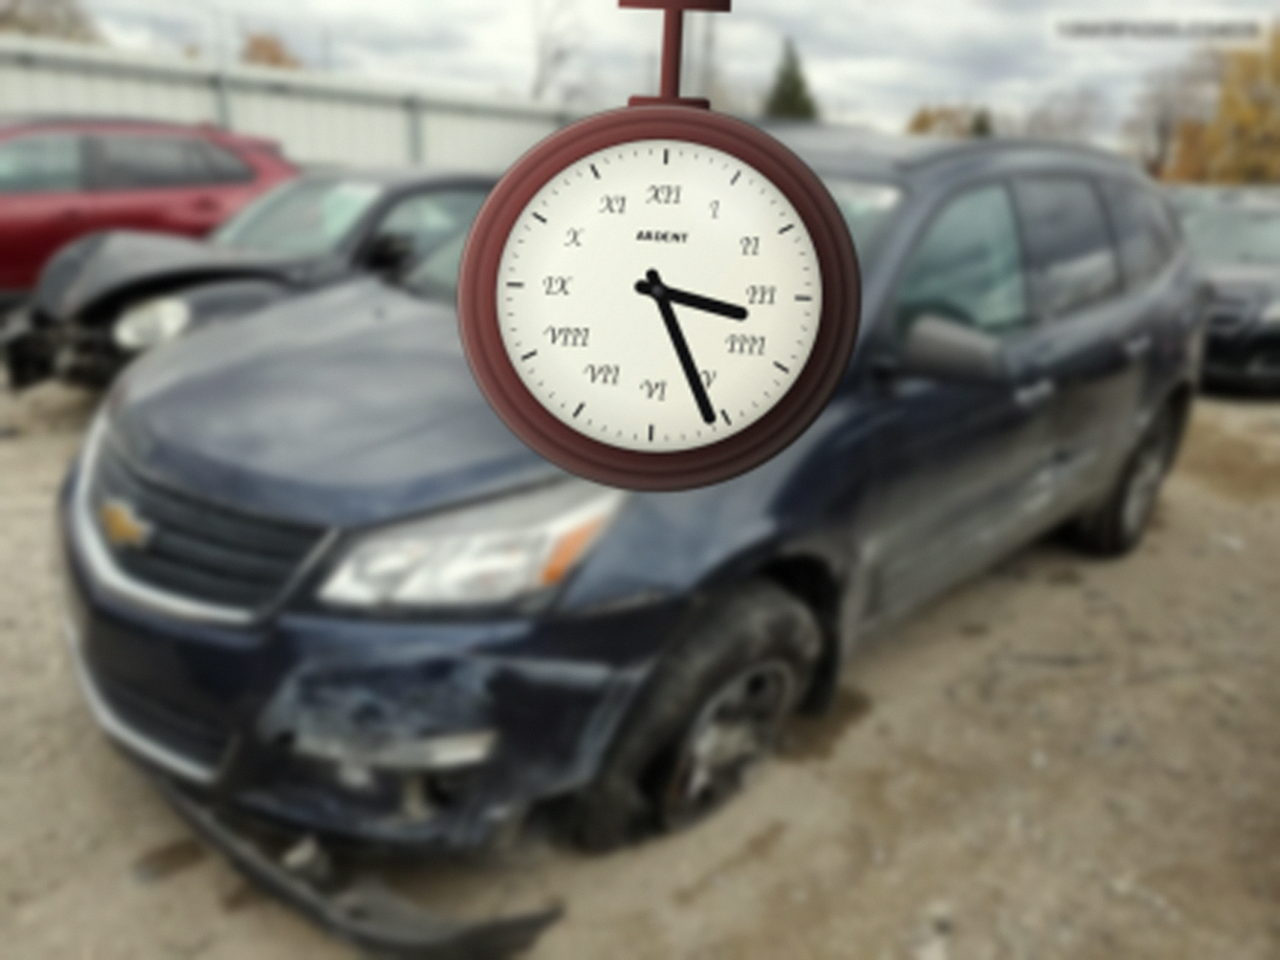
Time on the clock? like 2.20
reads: 3.26
